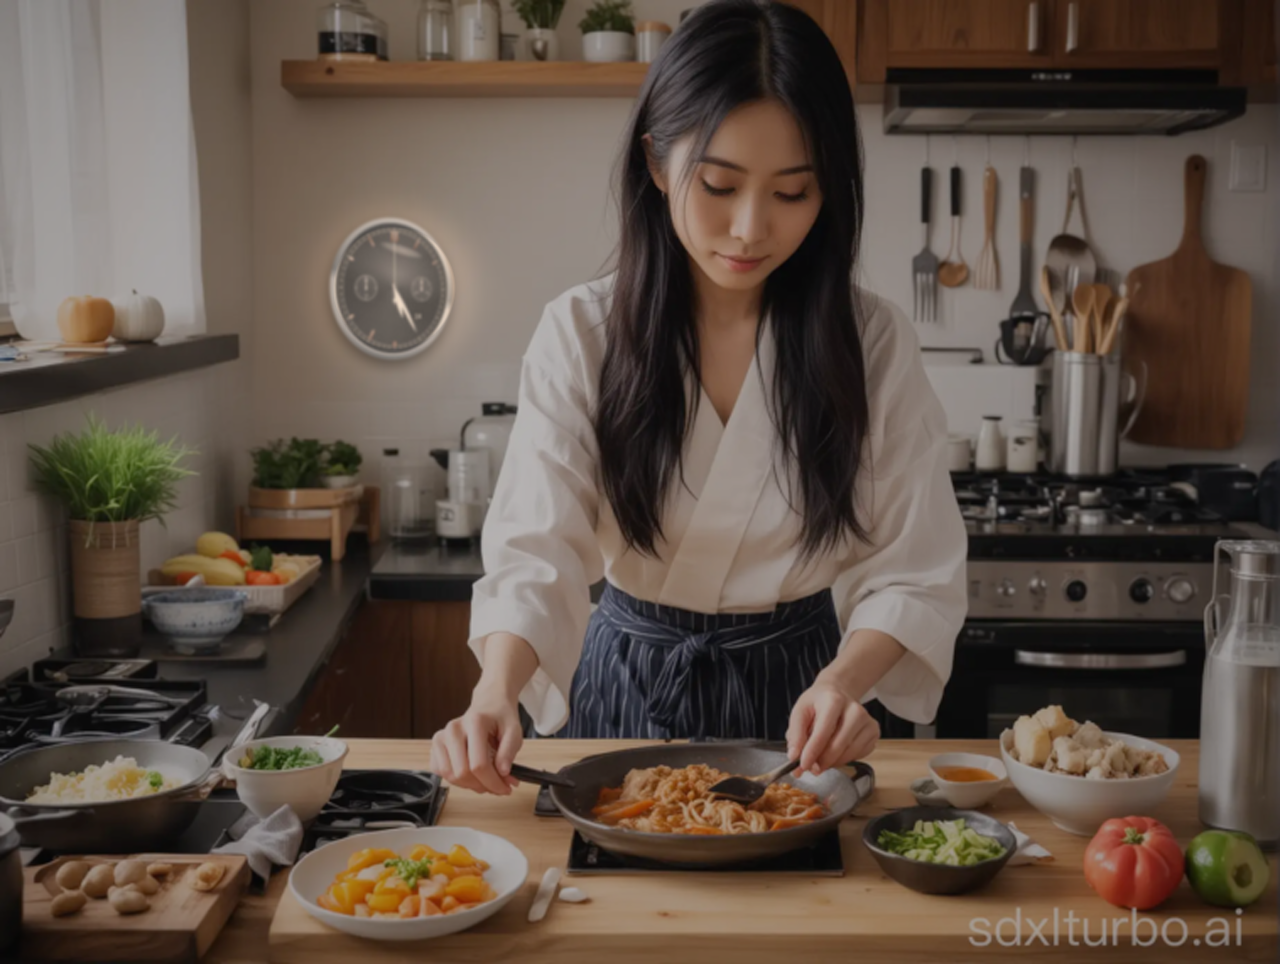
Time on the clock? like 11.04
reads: 5.25
